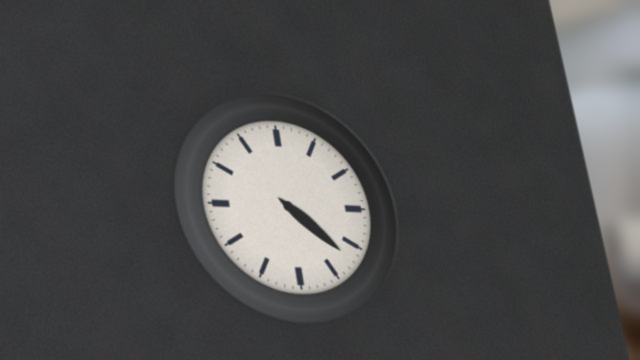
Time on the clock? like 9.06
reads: 4.22
